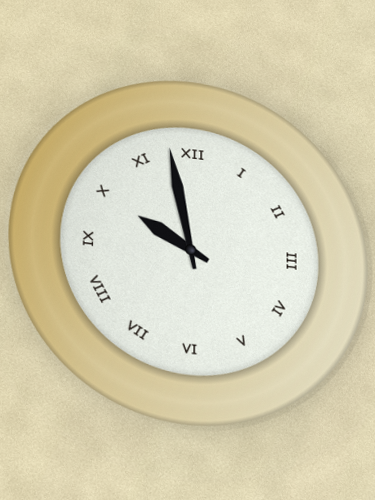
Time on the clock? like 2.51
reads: 9.58
